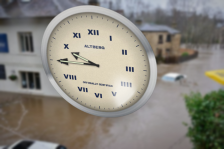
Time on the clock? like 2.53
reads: 9.45
